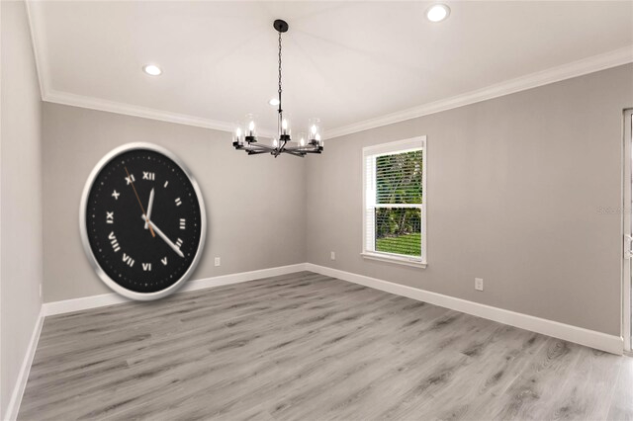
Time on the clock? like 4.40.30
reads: 12.20.55
